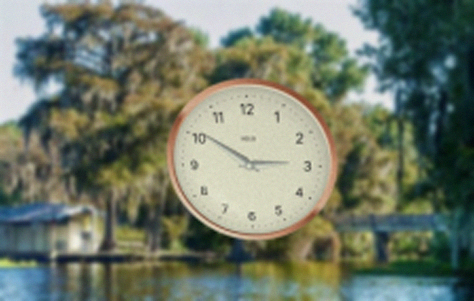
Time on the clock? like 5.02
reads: 2.51
